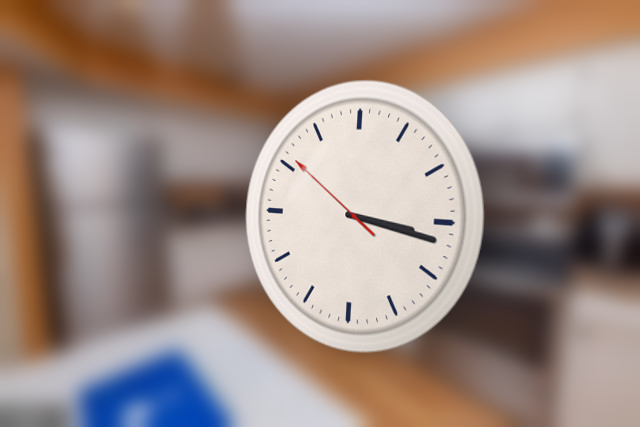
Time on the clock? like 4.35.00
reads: 3.16.51
